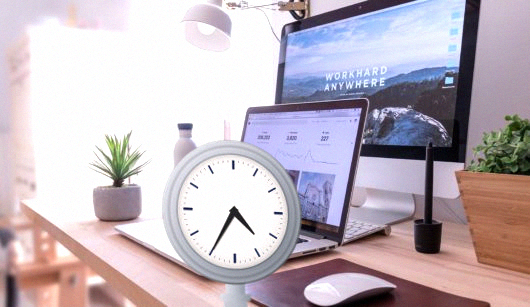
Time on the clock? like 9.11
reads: 4.35
